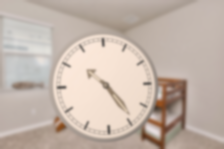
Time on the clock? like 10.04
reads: 10.24
